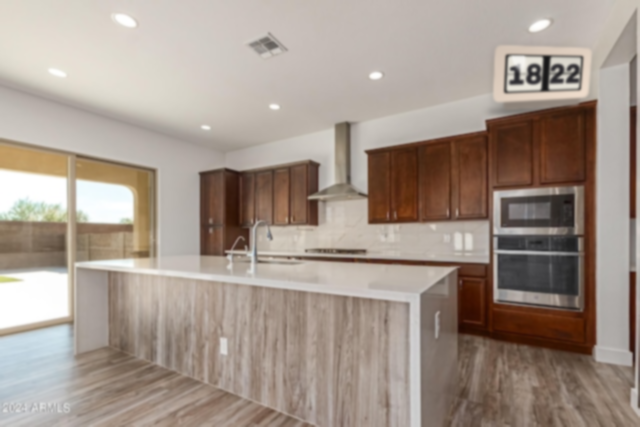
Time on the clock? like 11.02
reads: 18.22
